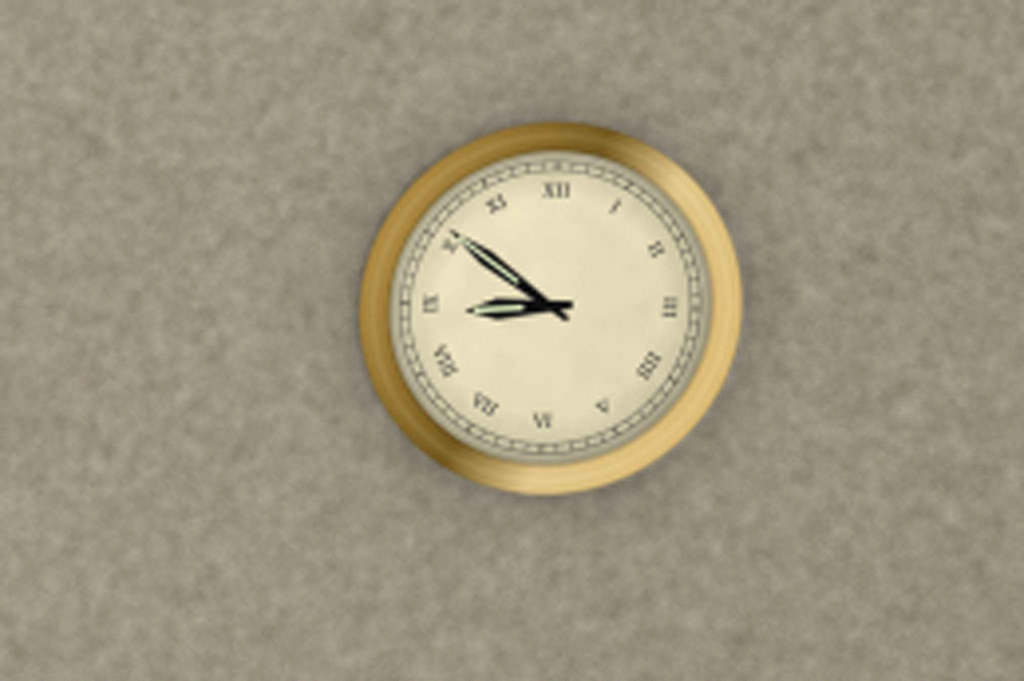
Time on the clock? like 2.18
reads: 8.51
